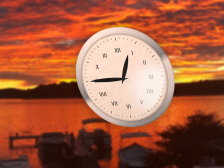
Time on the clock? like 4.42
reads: 12.45
